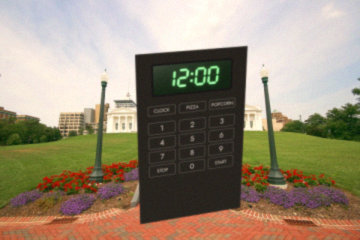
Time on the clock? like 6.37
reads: 12.00
